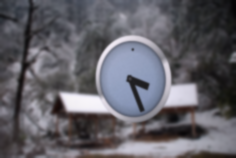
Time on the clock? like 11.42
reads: 3.25
